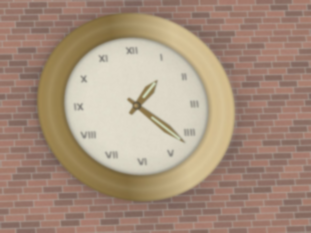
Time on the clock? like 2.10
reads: 1.22
